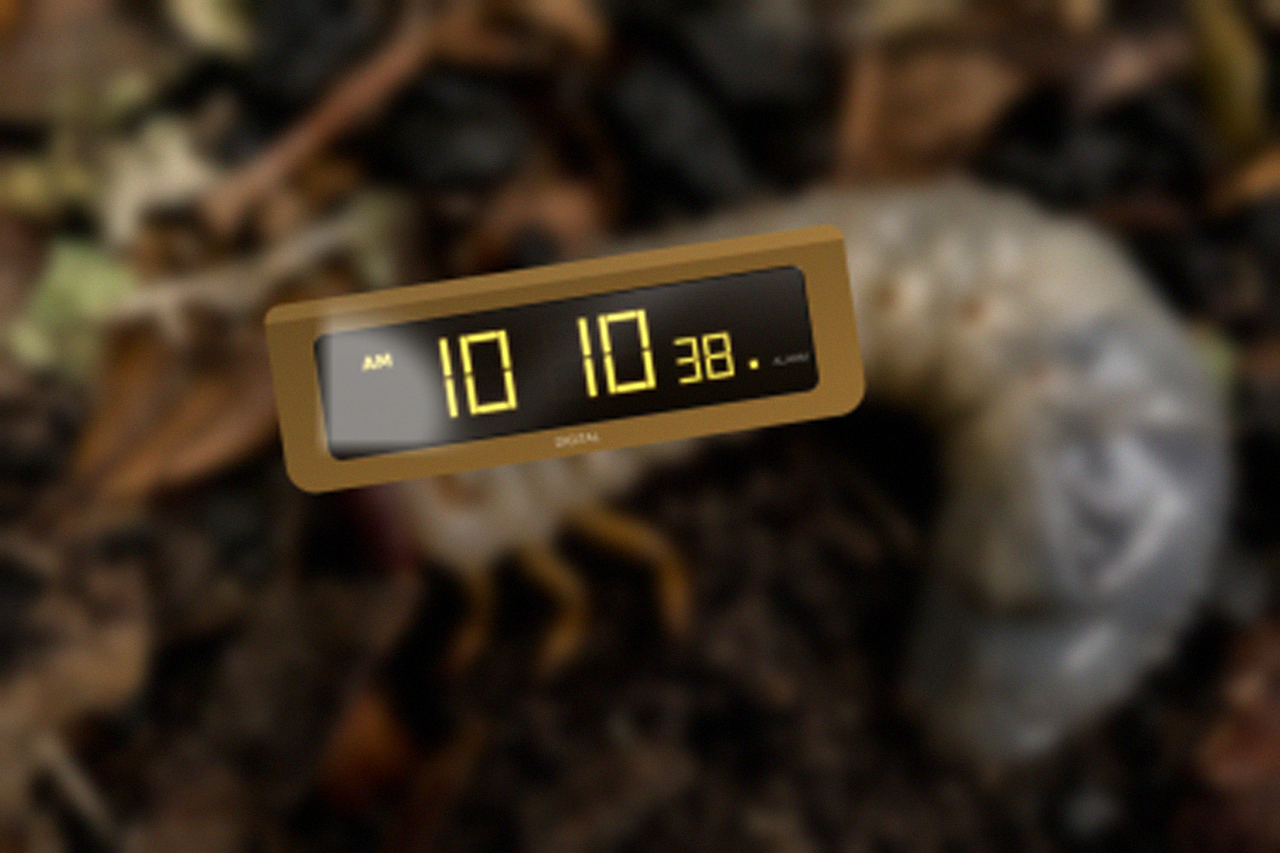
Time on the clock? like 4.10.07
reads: 10.10.38
